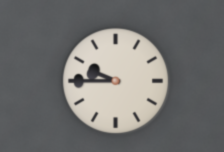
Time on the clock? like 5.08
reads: 9.45
